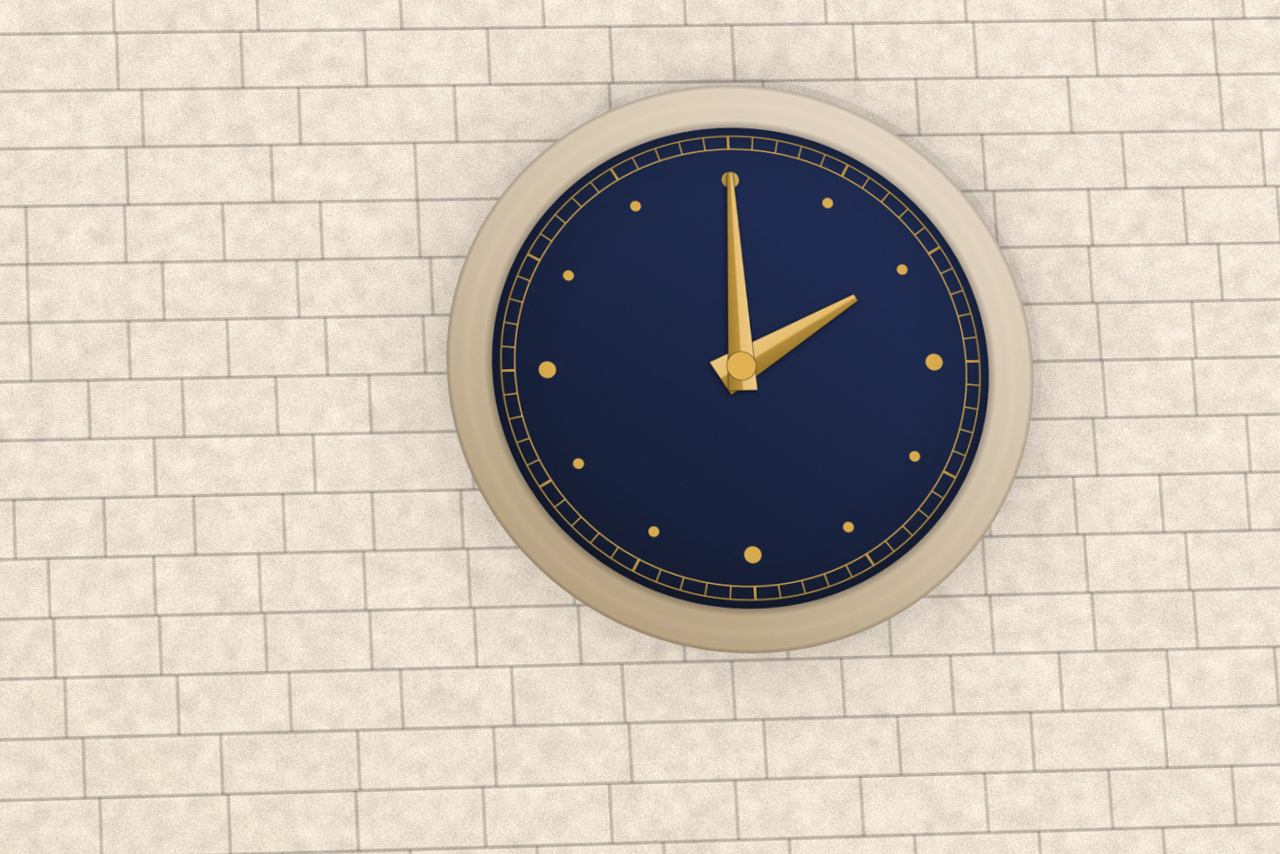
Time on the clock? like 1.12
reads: 2.00
